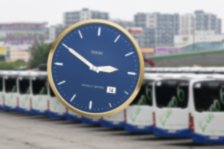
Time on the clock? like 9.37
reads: 2.50
